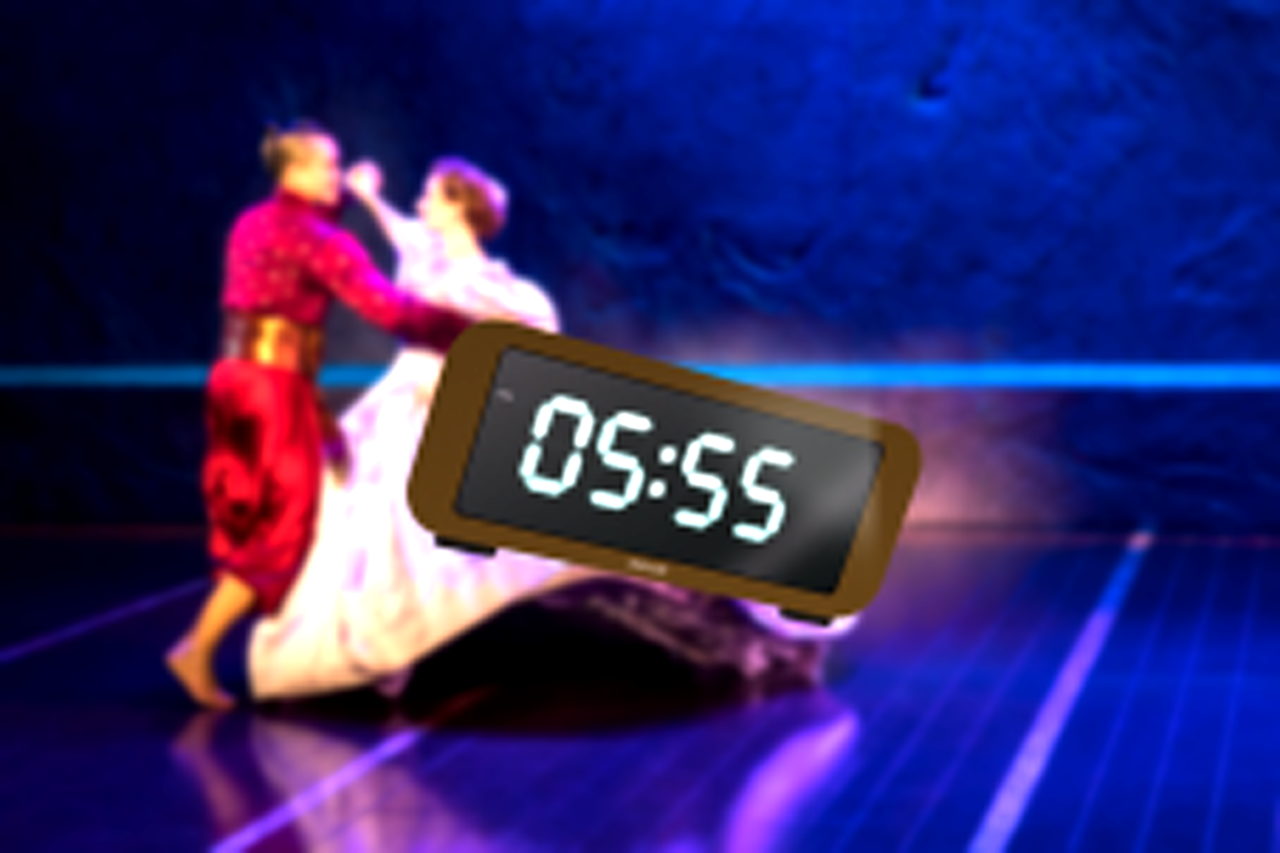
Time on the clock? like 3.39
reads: 5.55
